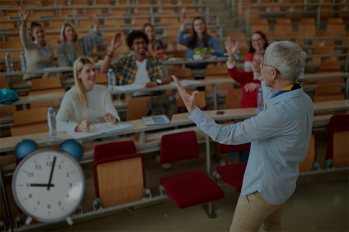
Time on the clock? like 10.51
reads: 9.02
